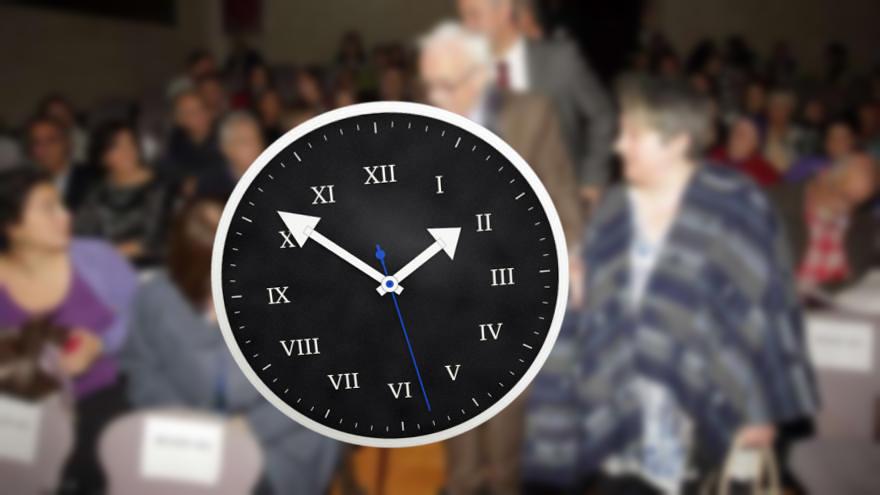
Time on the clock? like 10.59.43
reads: 1.51.28
